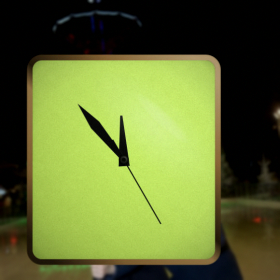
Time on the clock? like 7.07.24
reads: 11.53.25
